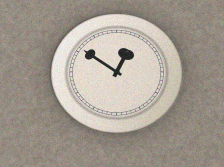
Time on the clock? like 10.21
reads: 12.51
